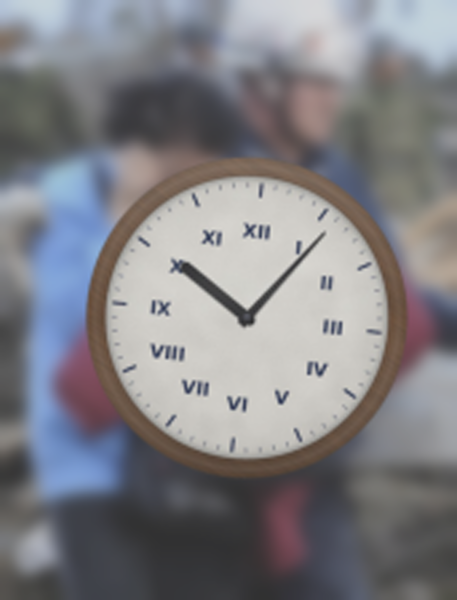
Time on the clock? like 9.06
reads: 10.06
